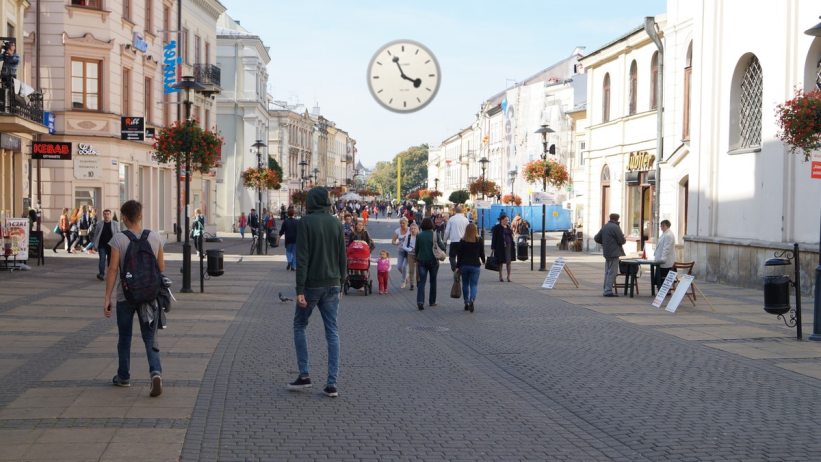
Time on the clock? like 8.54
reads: 3.56
